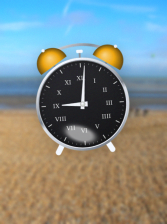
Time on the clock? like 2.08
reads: 9.01
